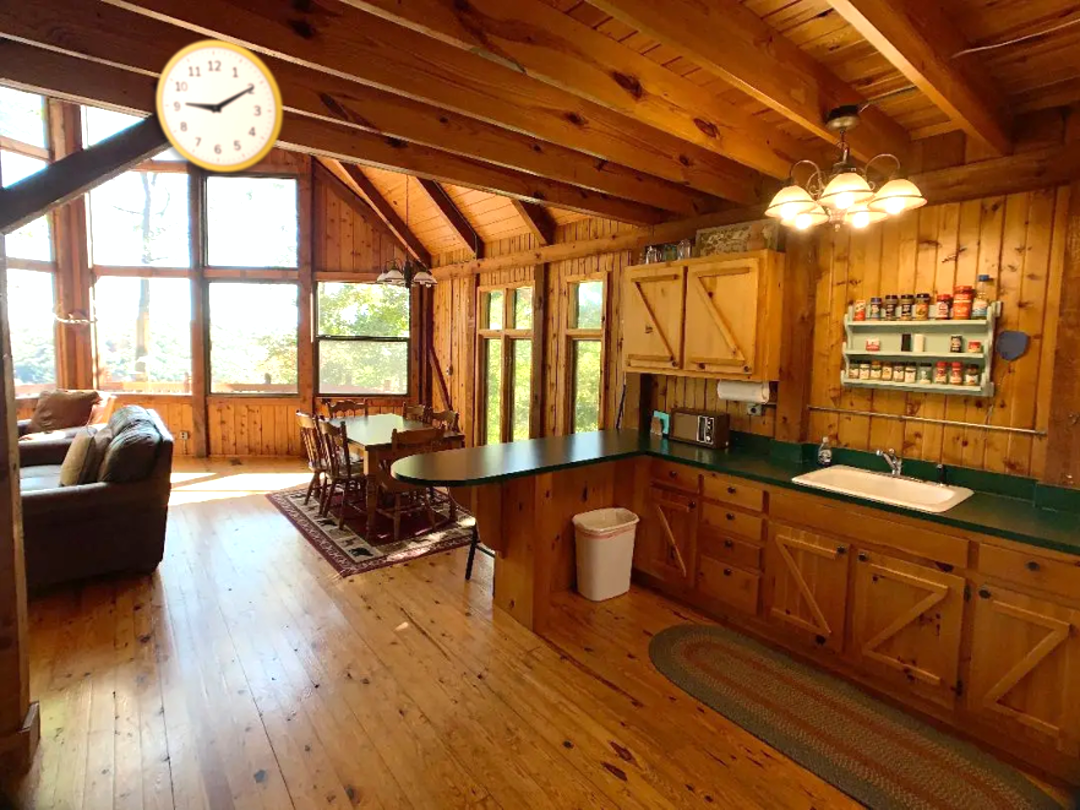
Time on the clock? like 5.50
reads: 9.10
